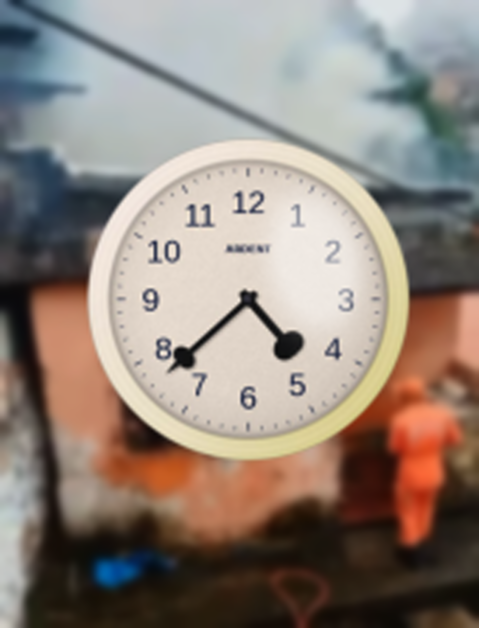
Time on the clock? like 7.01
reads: 4.38
